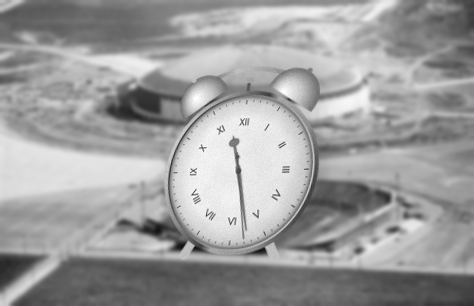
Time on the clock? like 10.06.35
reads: 11.27.28
